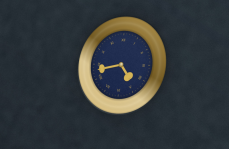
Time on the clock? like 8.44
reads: 4.43
